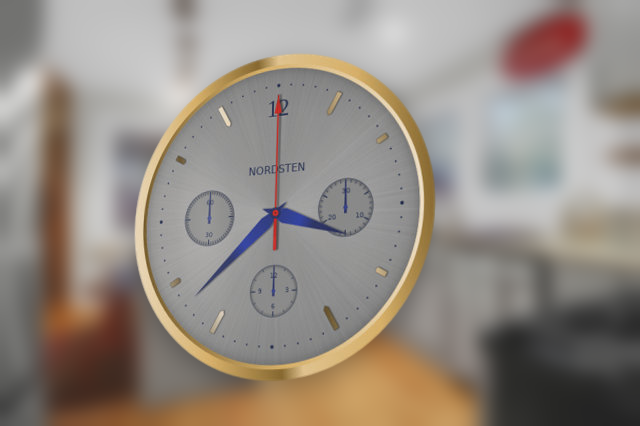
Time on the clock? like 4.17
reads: 3.38
